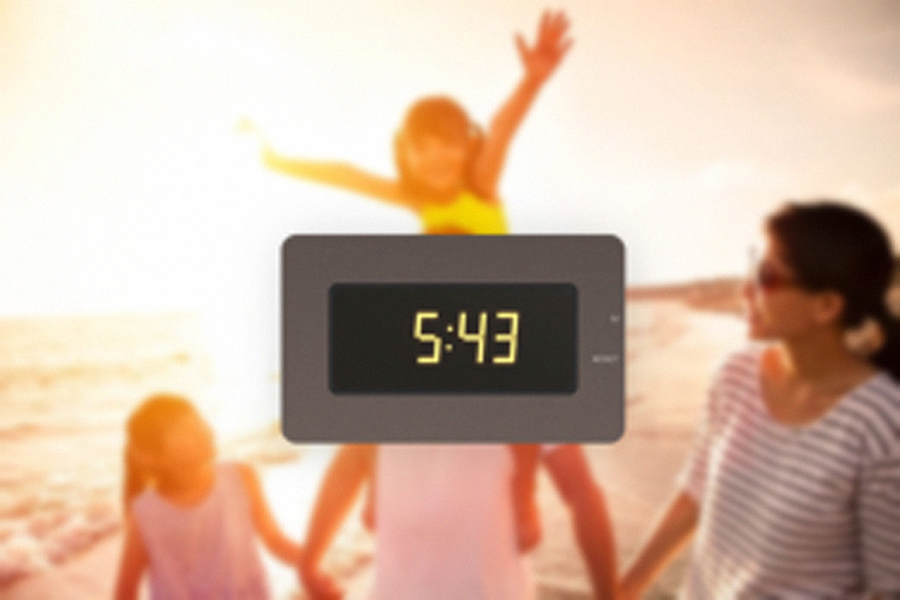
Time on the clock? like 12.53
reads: 5.43
